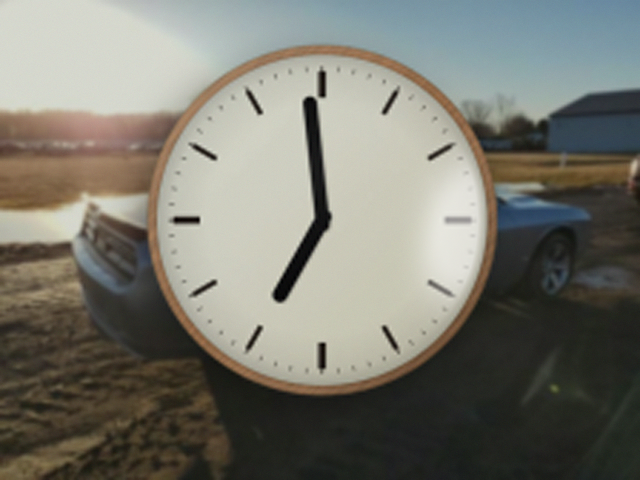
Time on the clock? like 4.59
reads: 6.59
